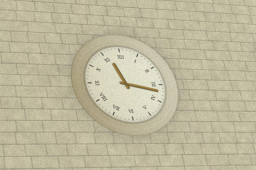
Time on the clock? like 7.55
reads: 11.17
